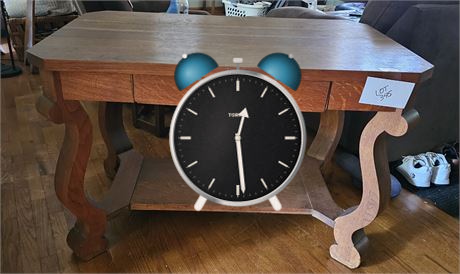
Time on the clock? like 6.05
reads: 12.29
